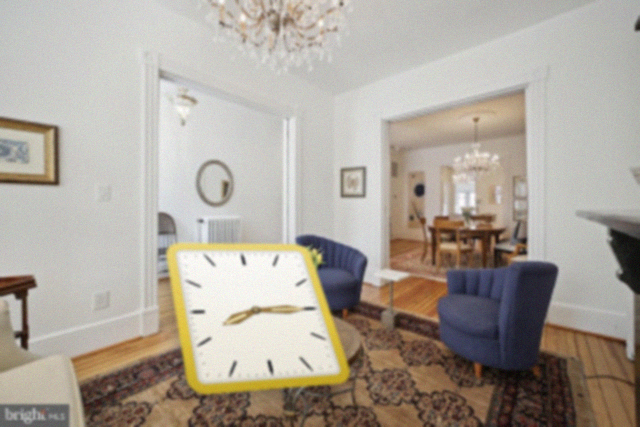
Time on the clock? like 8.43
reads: 8.15
